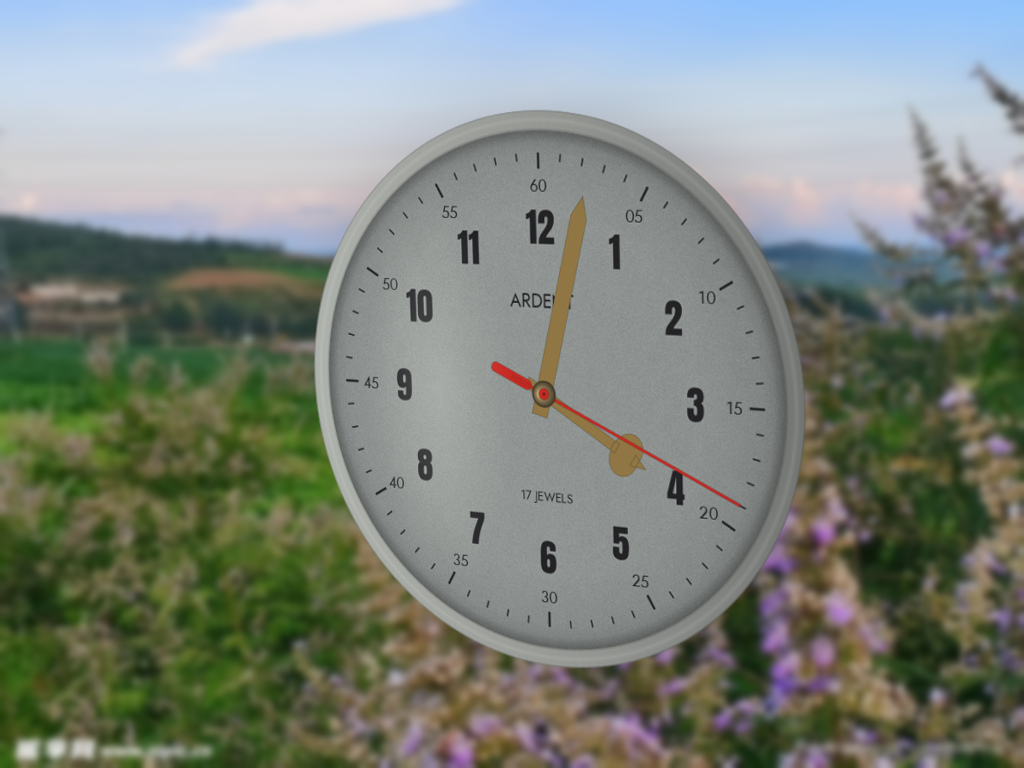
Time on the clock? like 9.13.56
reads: 4.02.19
